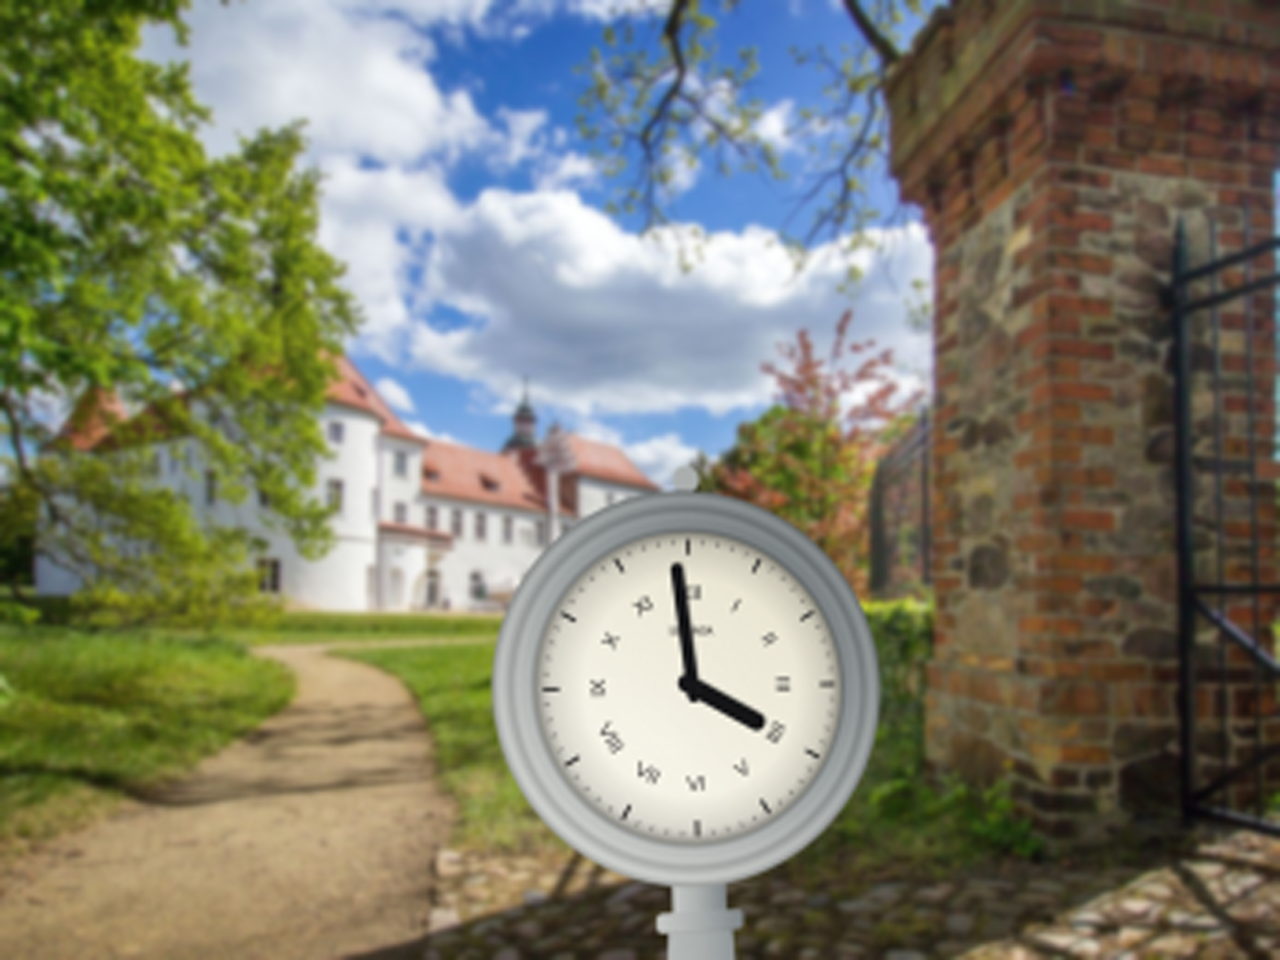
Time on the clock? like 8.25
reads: 3.59
